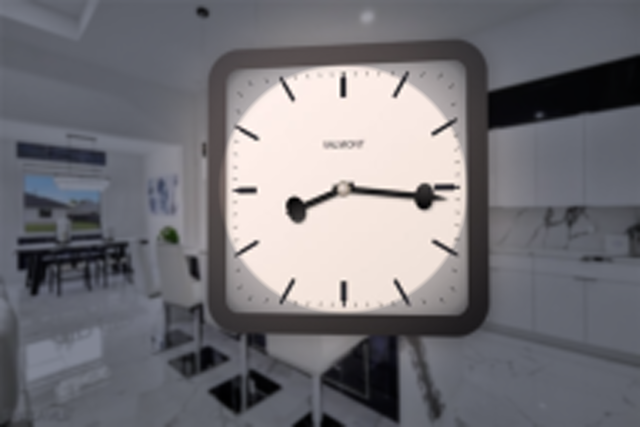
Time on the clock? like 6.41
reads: 8.16
